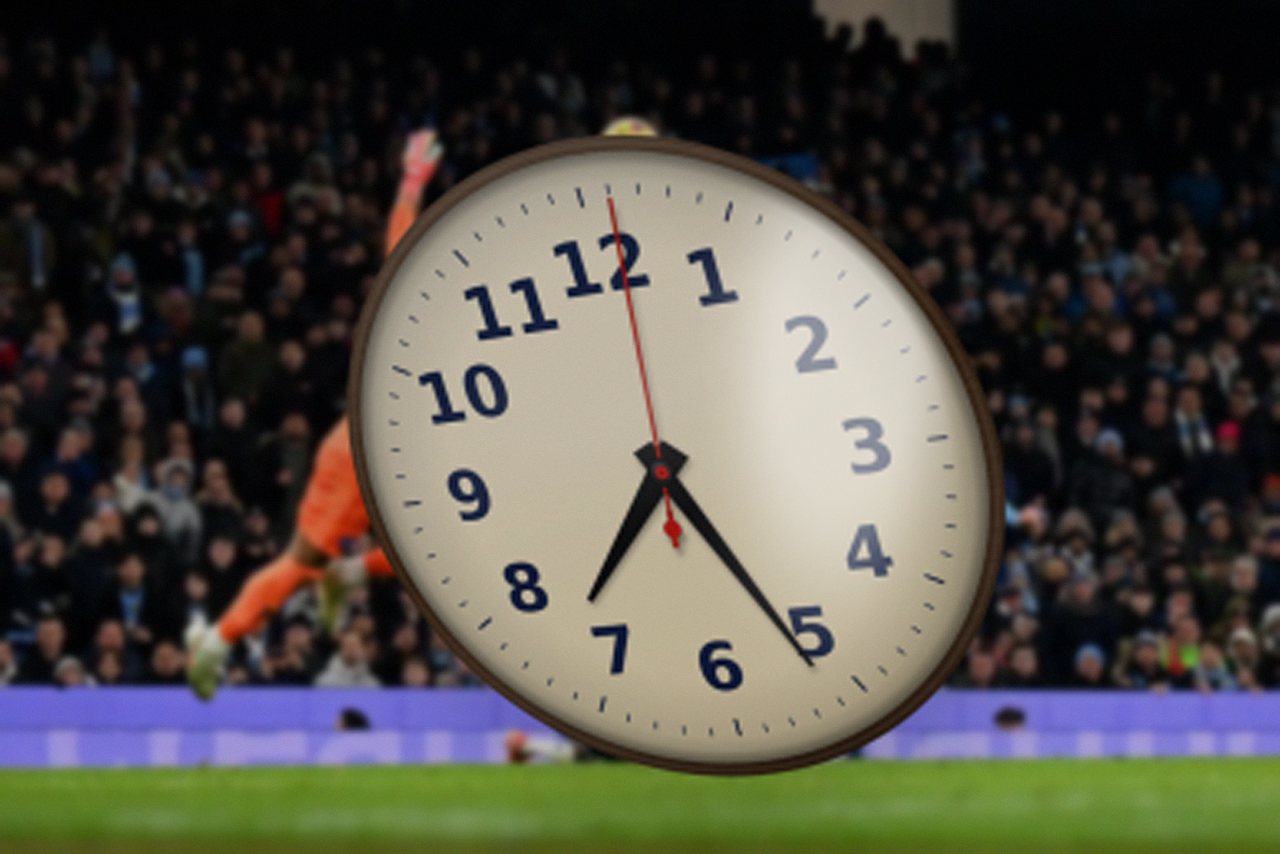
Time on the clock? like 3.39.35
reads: 7.26.01
